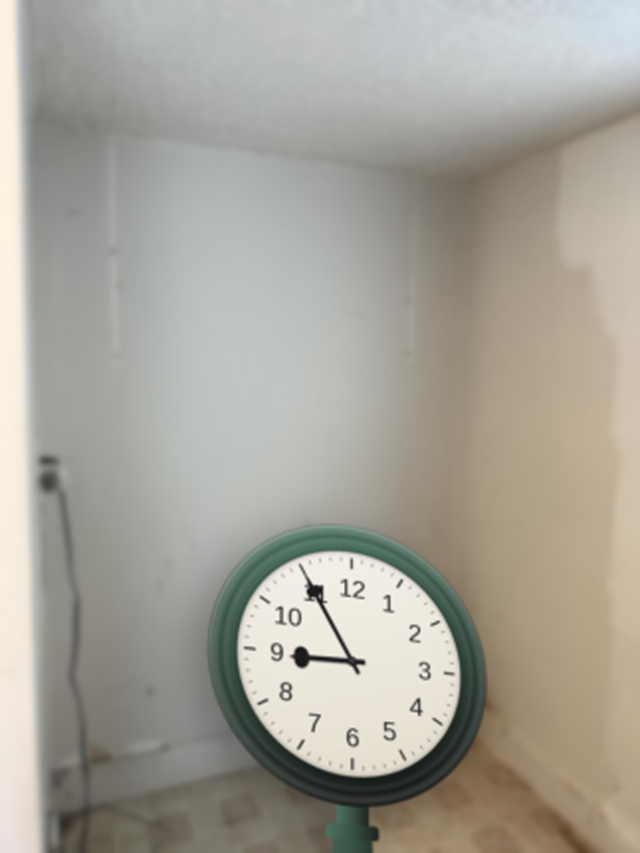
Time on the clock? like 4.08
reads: 8.55
